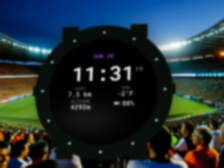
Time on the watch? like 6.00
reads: 11.31
